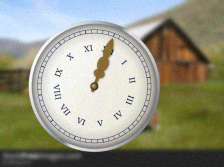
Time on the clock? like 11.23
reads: 12.00
